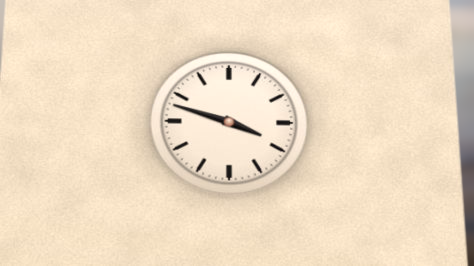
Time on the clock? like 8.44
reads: 3.48
